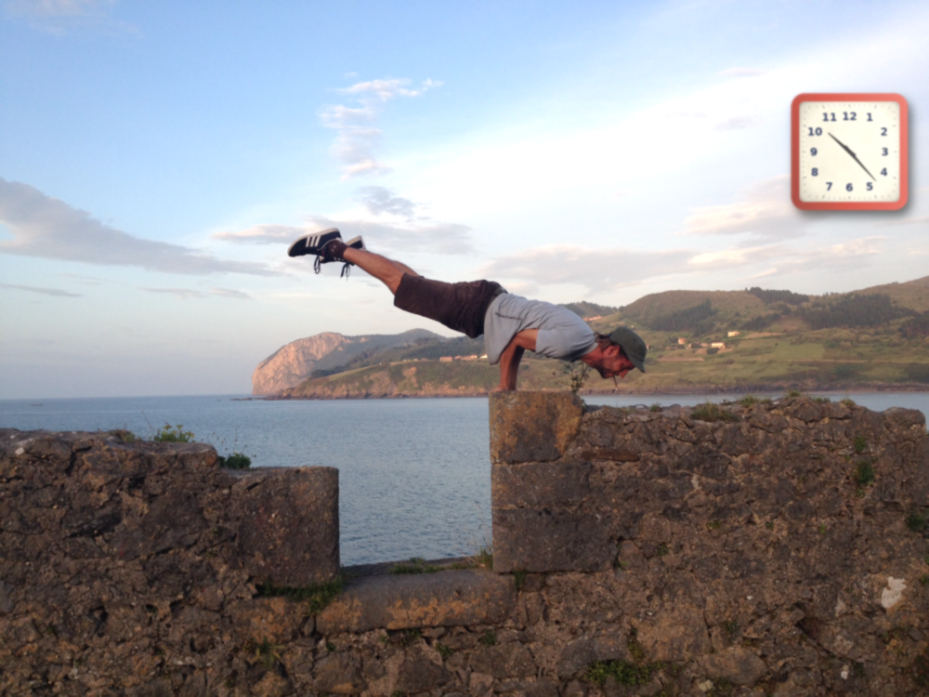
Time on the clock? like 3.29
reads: 10.23
